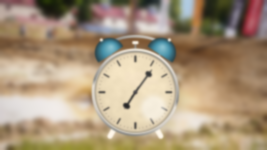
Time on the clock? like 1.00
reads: 7.06
